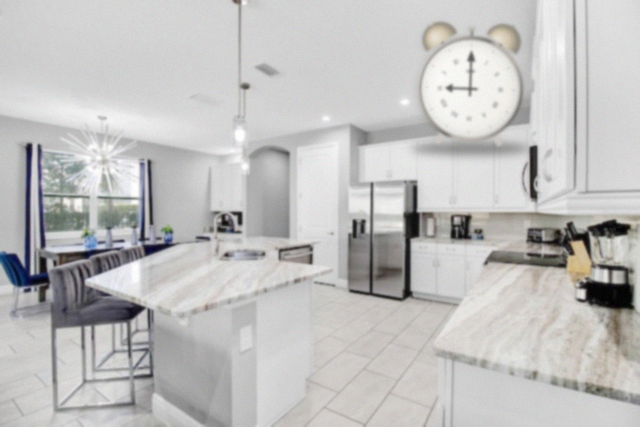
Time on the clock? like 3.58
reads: 9.00
